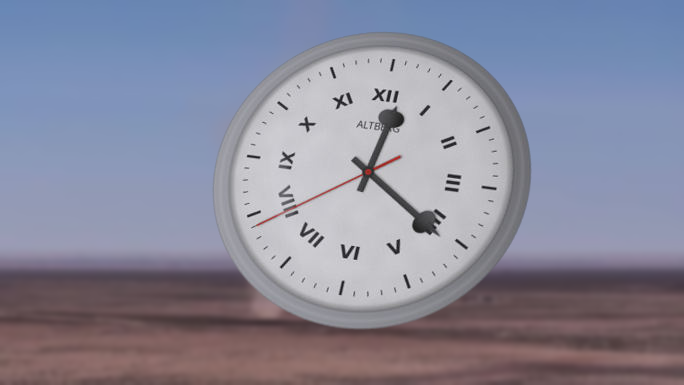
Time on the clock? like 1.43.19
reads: 12.20.39
